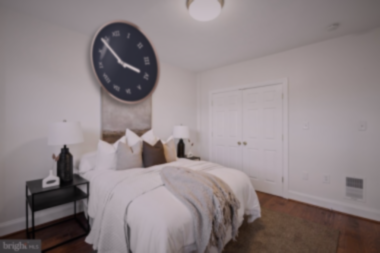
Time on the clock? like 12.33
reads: 3.54
